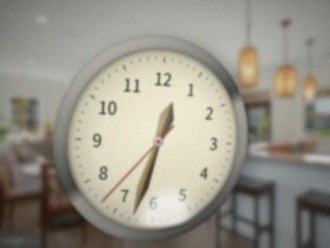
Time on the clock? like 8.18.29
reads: 12.32.37
